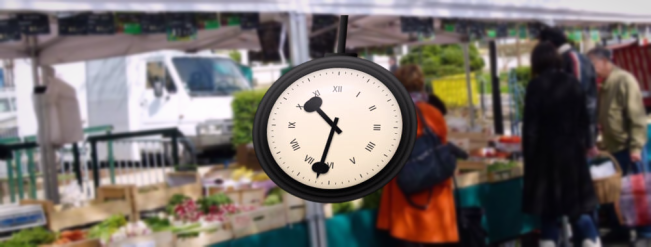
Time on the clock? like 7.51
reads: 10.32
